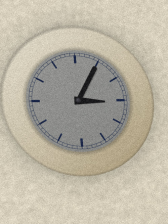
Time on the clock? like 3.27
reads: 3.05
